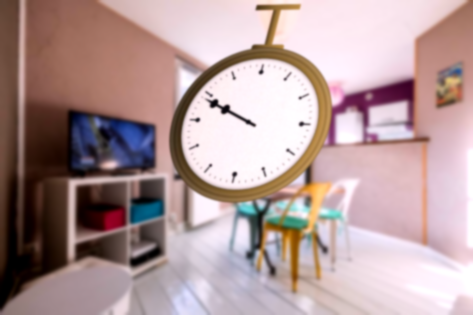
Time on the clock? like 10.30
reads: 9.49
